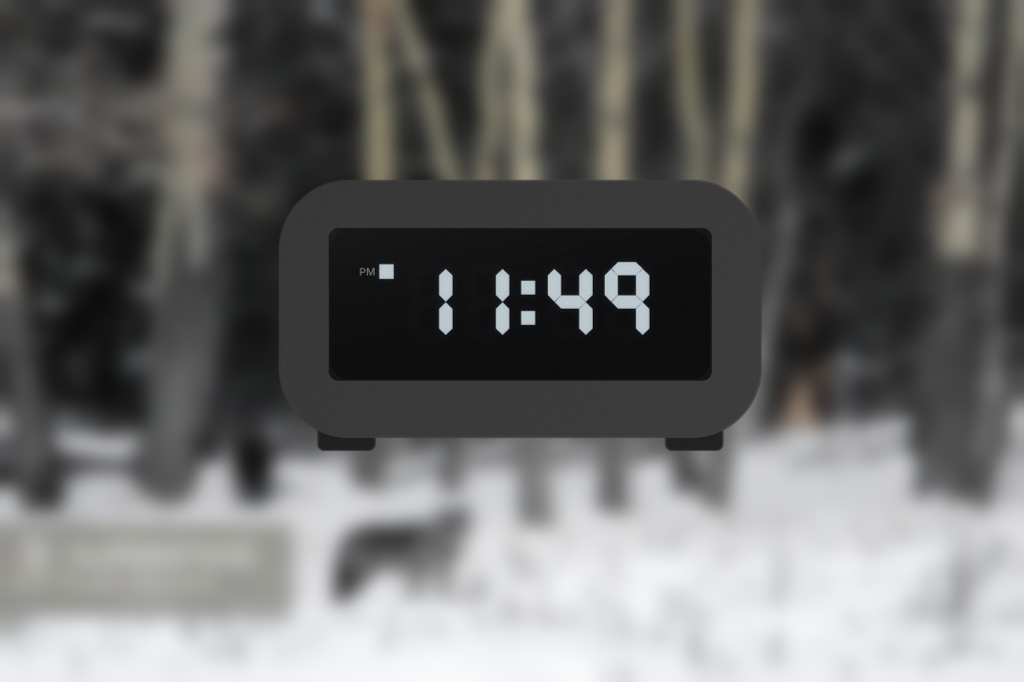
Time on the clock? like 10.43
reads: 11.49
